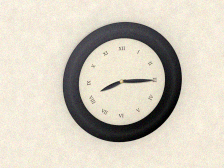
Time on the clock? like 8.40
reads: 8.15
